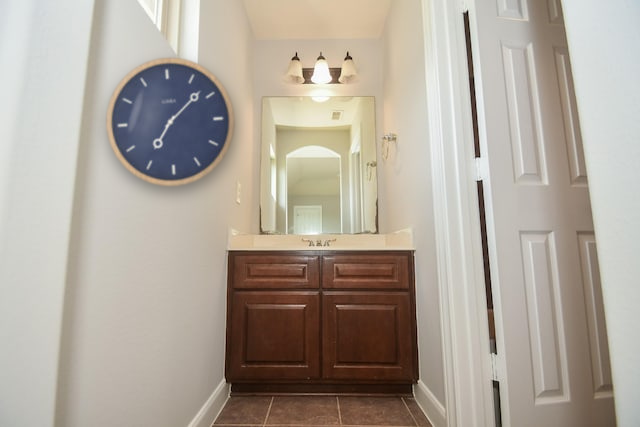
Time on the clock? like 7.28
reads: 7.08
